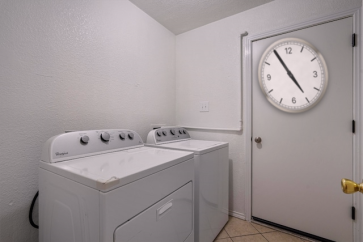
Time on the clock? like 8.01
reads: 4.55
